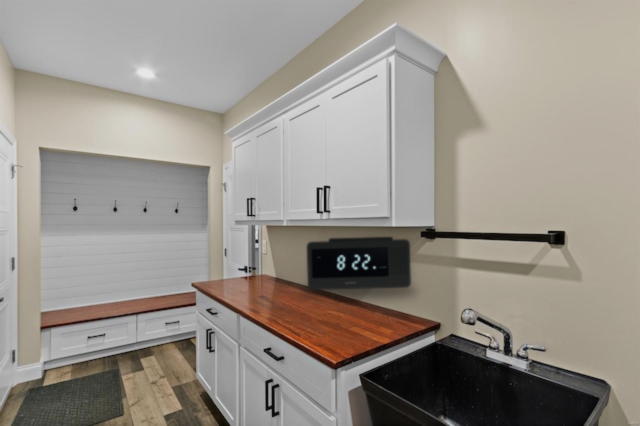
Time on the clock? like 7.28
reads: 8.22
